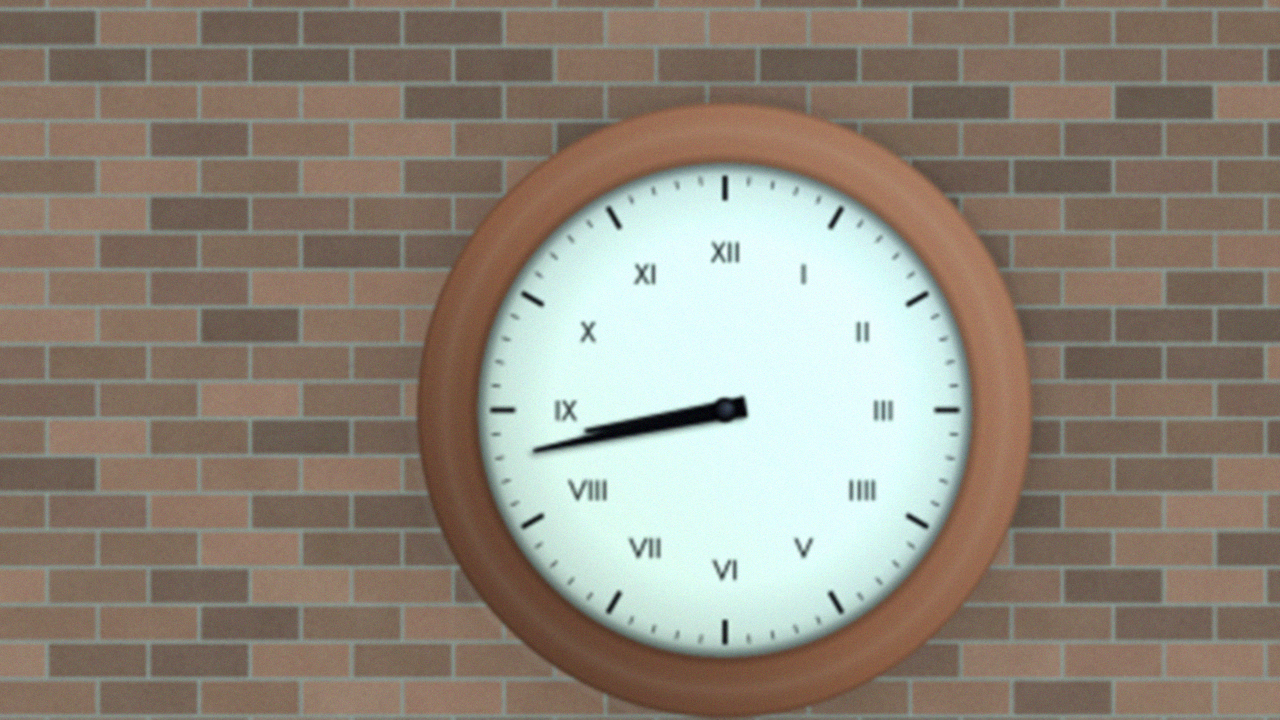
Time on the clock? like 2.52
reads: 8.43
